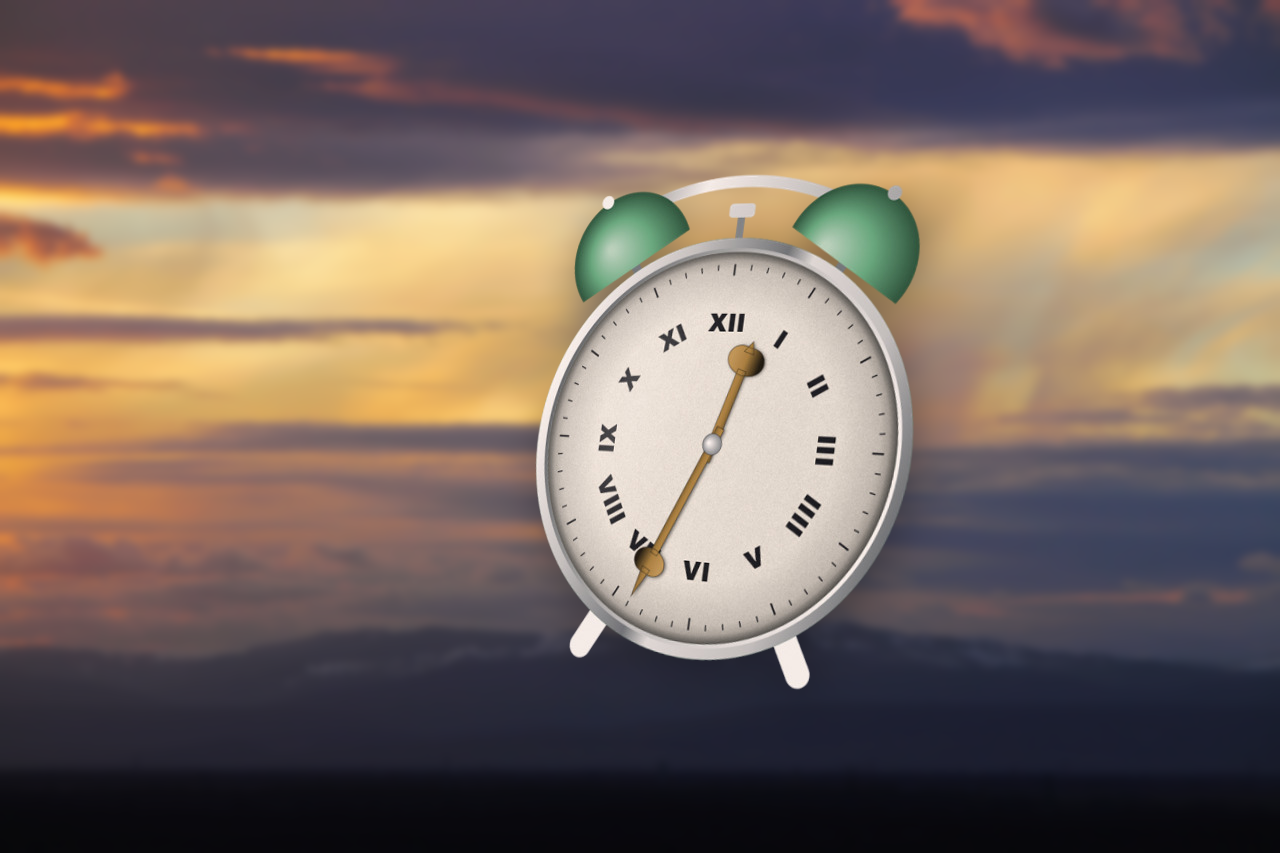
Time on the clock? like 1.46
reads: 12.34
